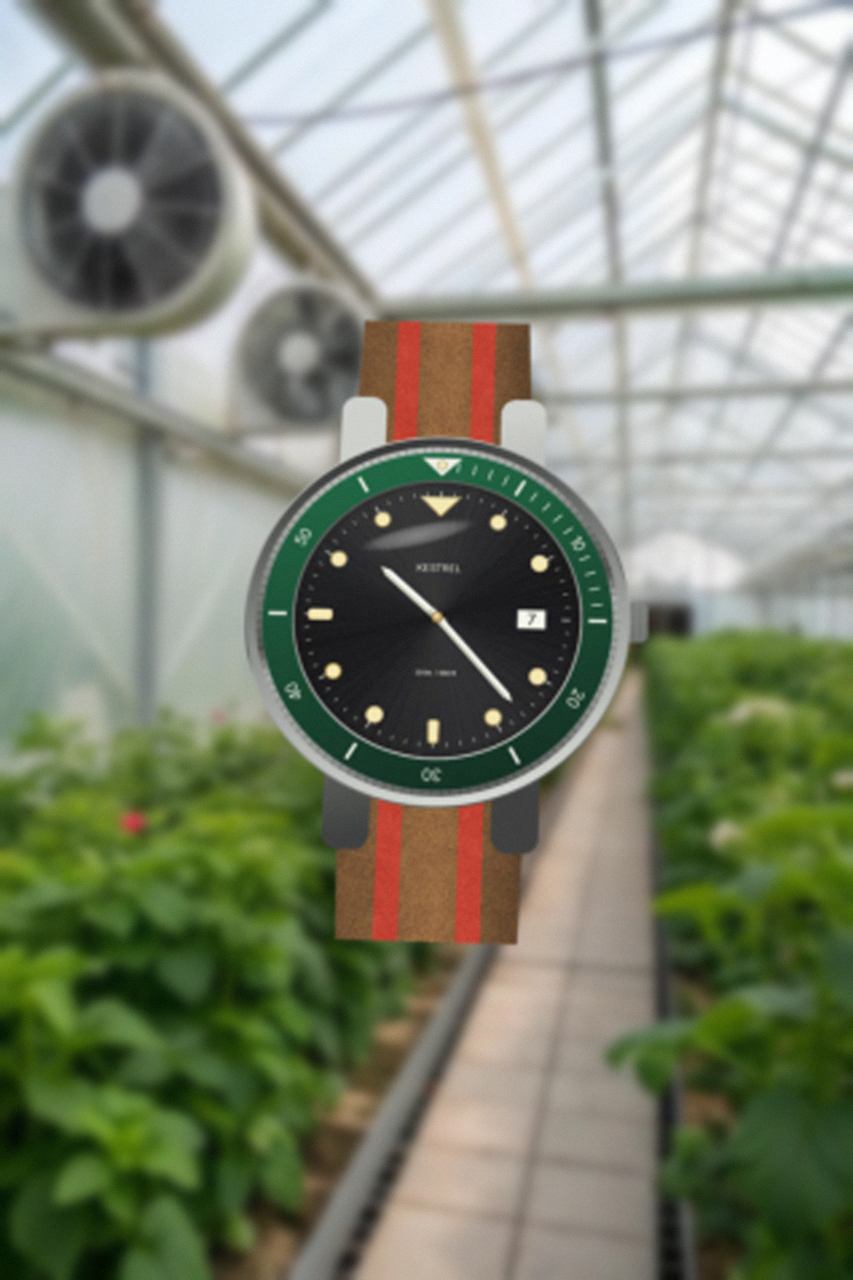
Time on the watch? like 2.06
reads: 10.23
